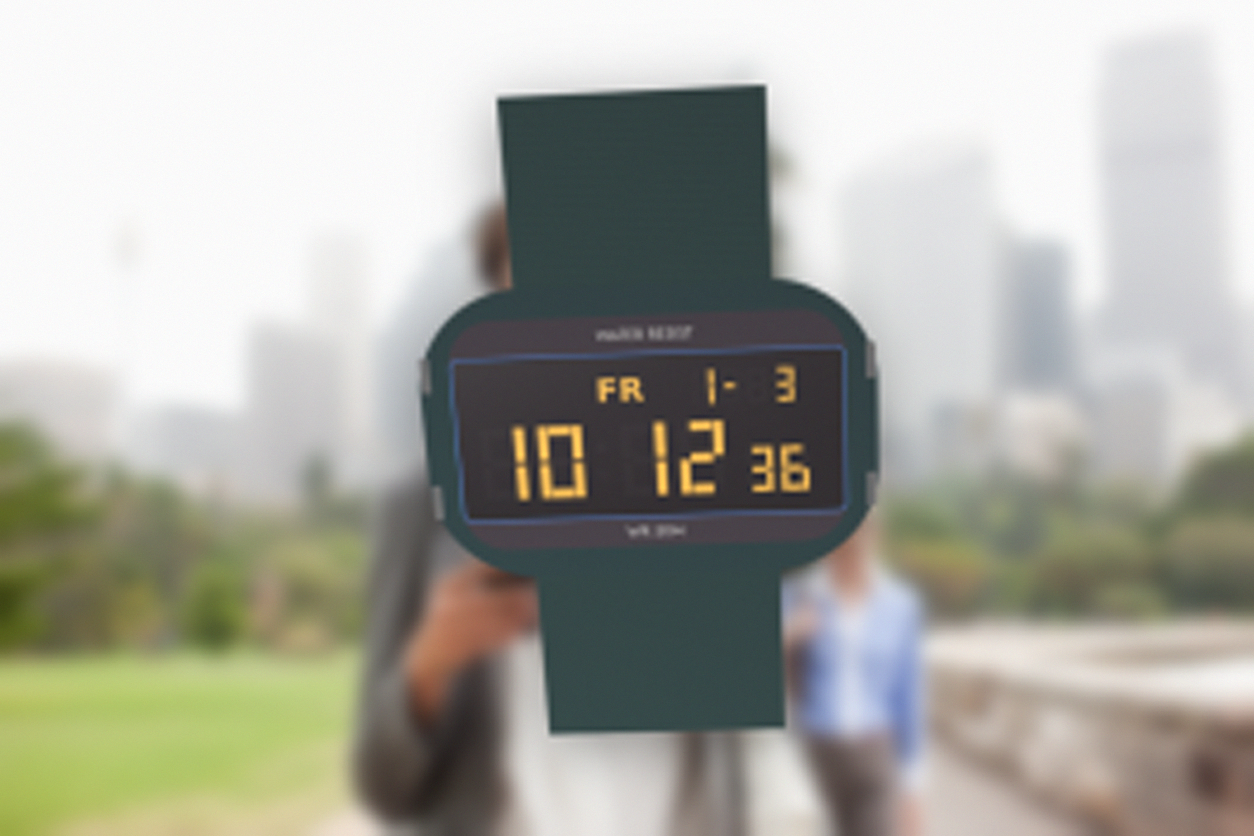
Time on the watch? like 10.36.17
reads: 10.12.36
